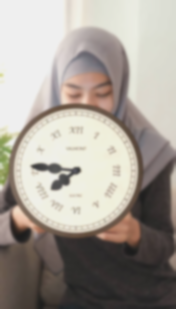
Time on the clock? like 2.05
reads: 7.46
